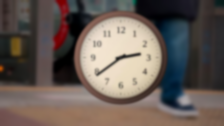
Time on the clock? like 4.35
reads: 2.39
